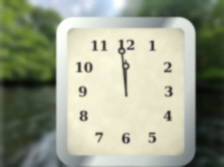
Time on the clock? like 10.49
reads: 11.59
